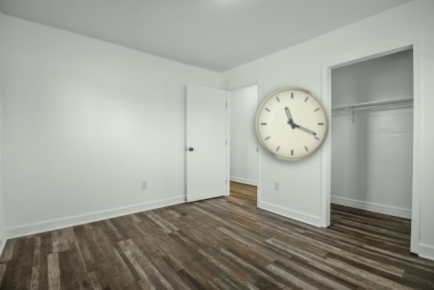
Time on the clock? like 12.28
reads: 11.19
